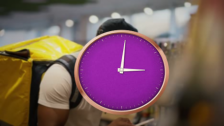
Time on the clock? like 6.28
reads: 3.01
